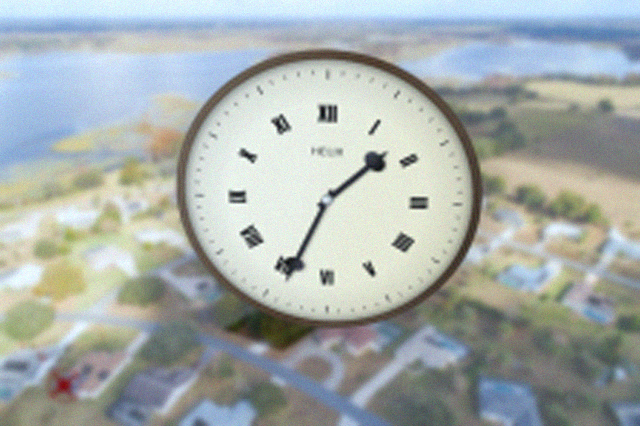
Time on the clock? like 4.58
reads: 1.34
